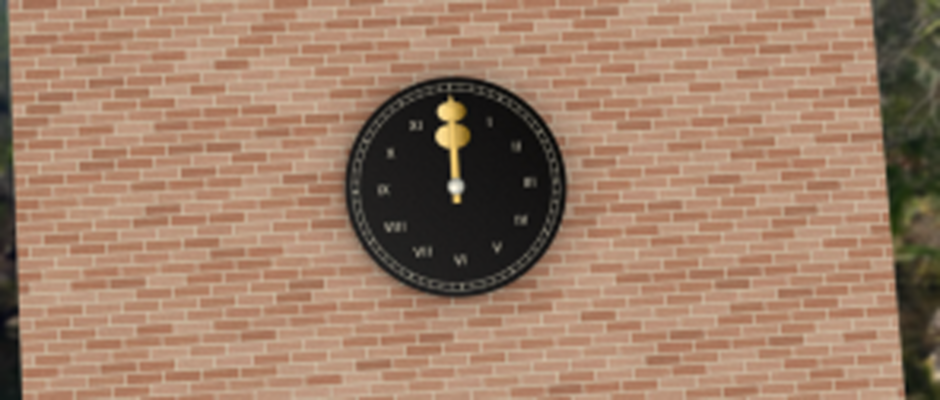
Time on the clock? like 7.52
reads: 12.00
